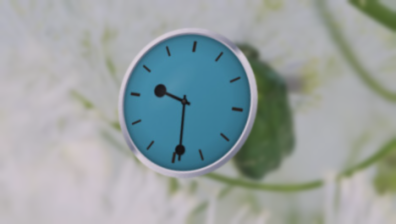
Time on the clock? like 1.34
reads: 9.29
